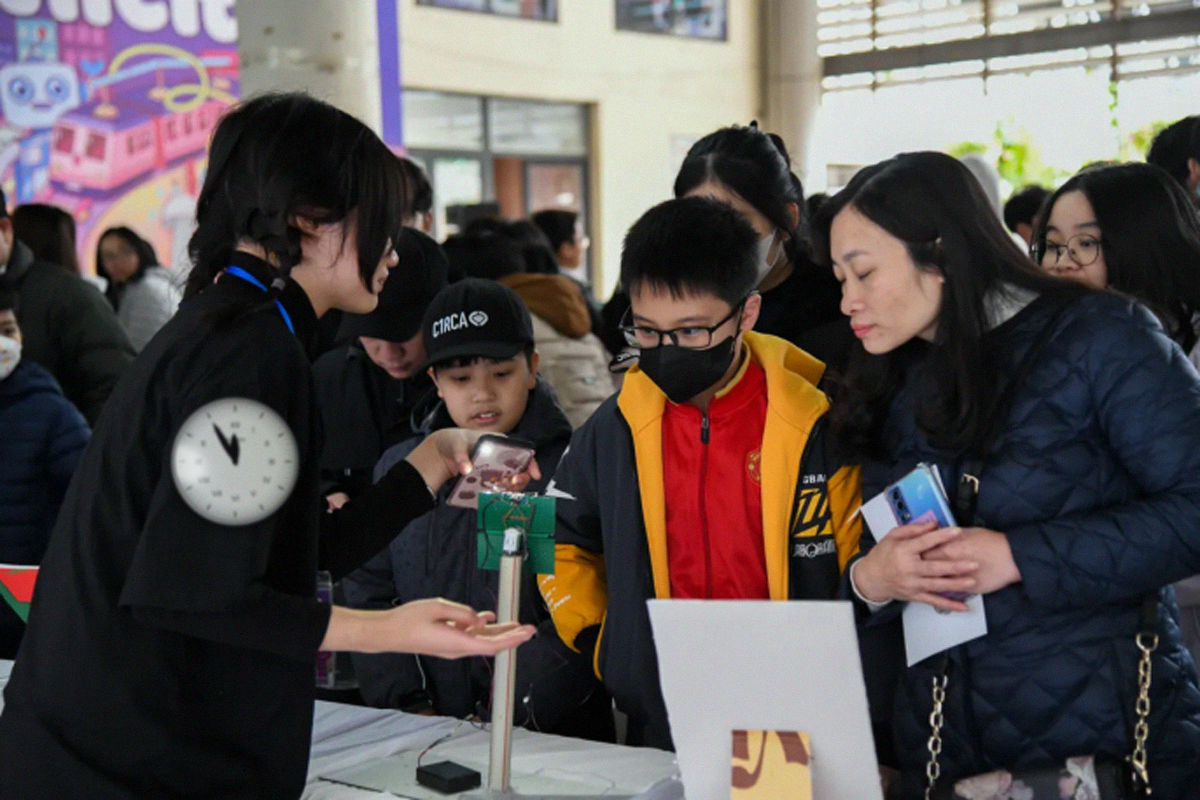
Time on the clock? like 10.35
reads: 11.55
